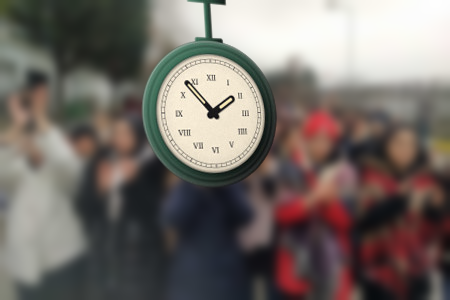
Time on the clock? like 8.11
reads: 1.53
